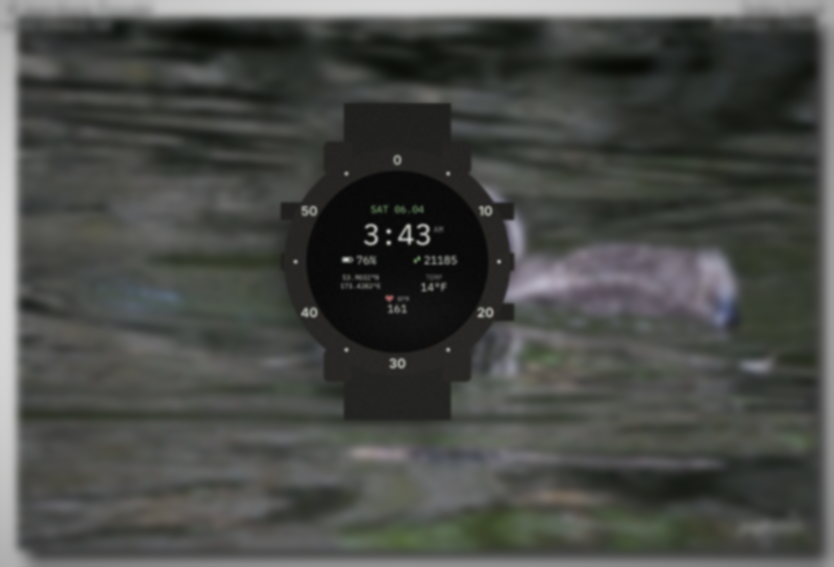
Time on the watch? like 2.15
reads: 3.43
